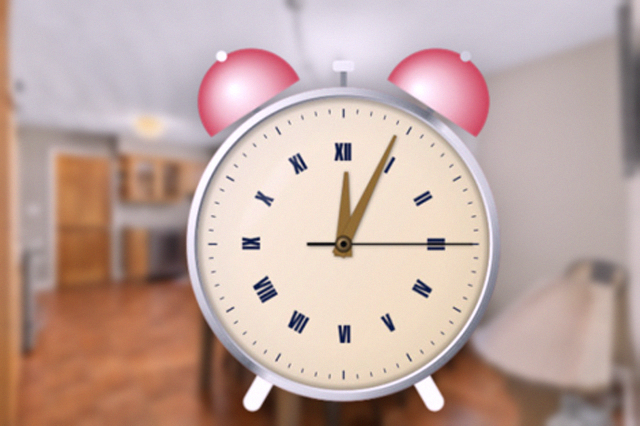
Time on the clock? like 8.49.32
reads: 12.04.15
